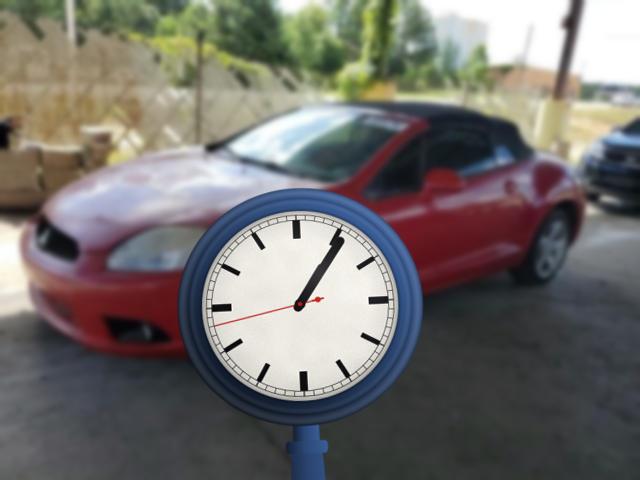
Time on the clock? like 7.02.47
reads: 1.05.43
